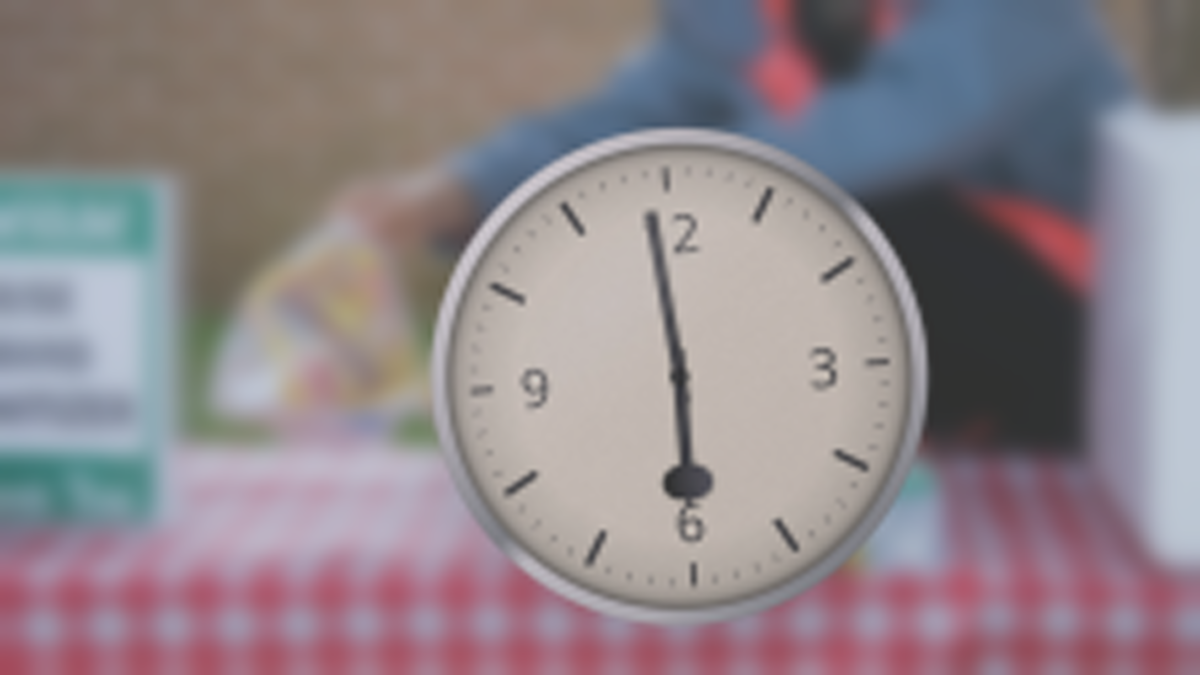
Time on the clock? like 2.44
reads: 5.59
